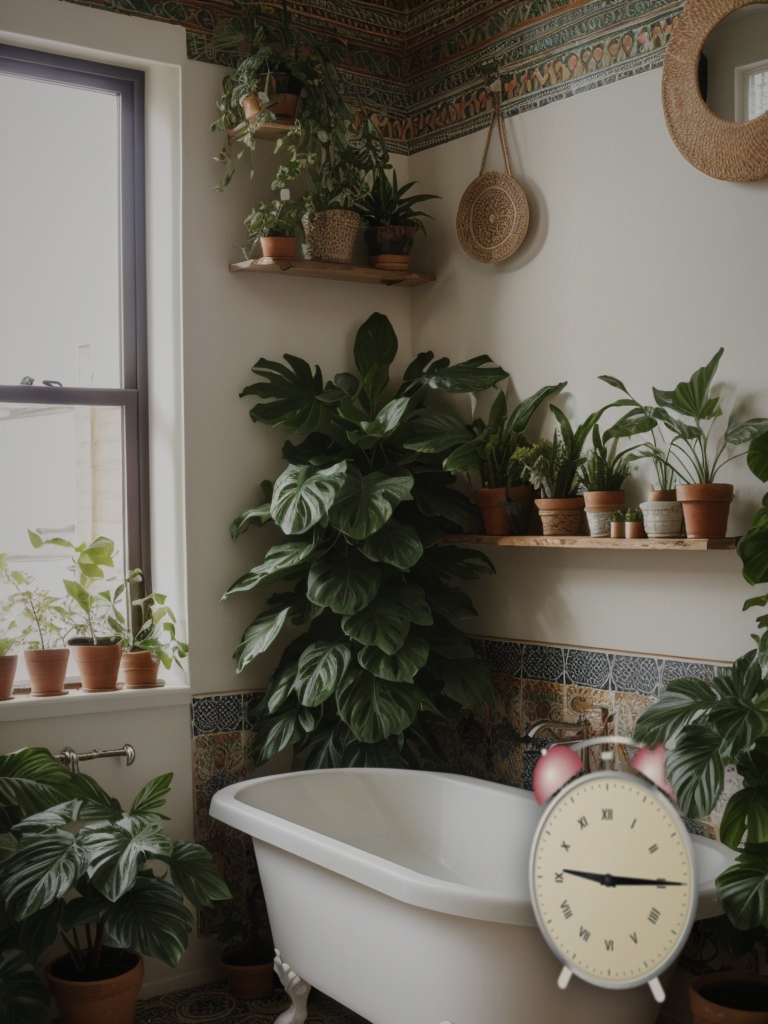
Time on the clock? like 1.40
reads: 9.15
